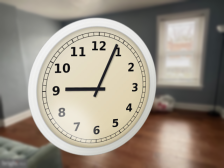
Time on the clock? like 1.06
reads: 9.04
